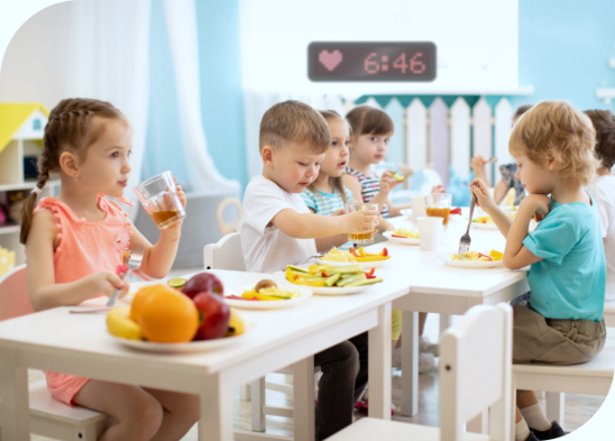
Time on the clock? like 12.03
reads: 6.46
